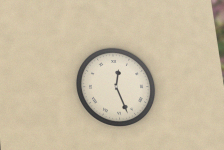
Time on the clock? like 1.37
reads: 12.27
